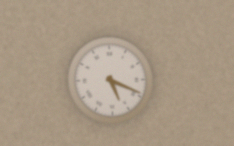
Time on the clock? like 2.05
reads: 5.19
